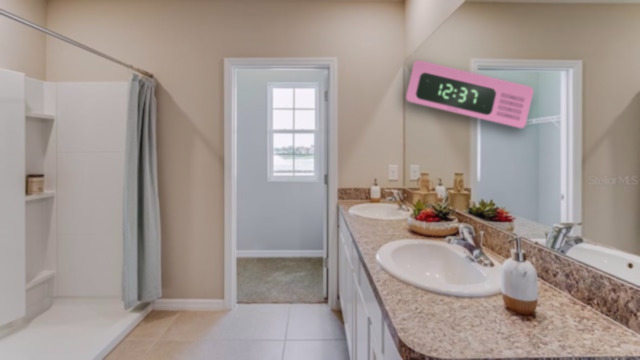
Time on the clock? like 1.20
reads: 12.37
